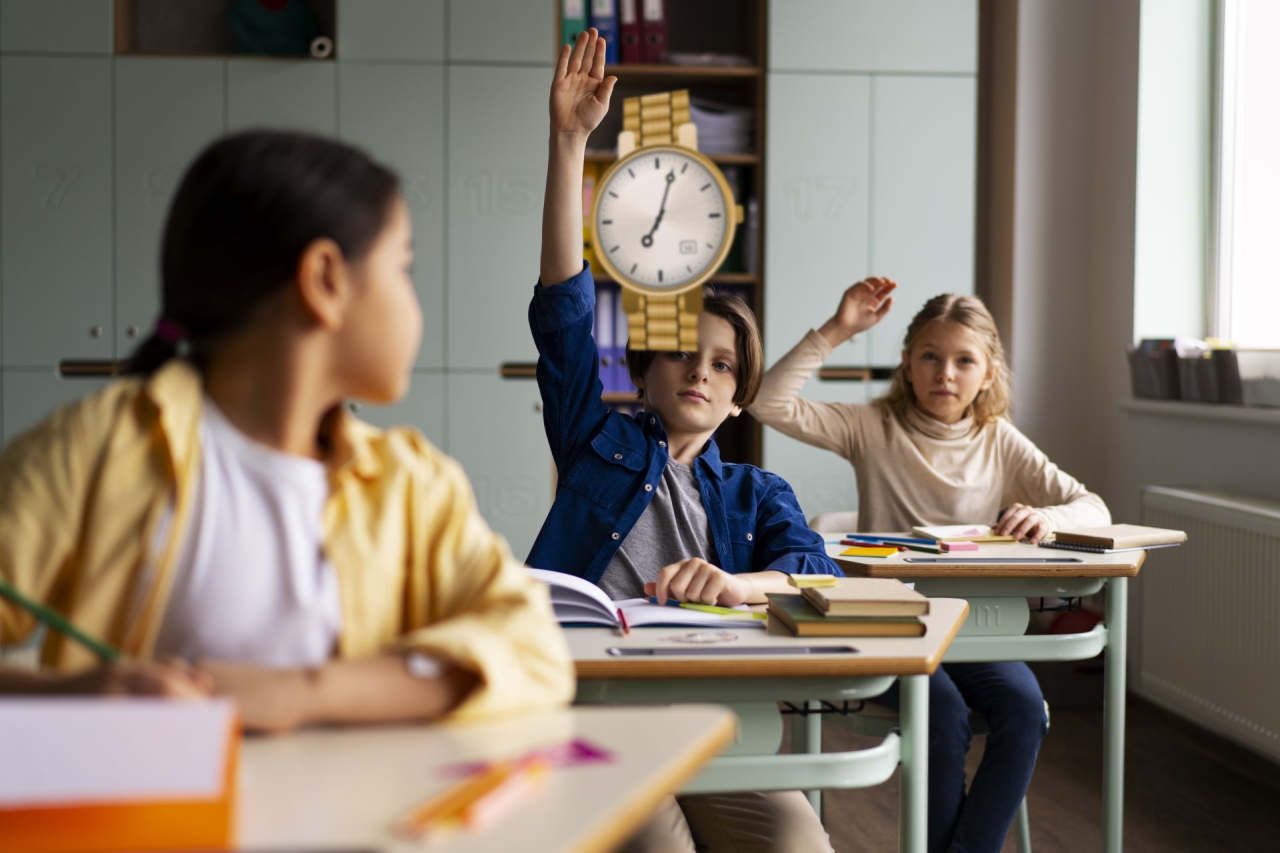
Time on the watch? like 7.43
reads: 7.03
